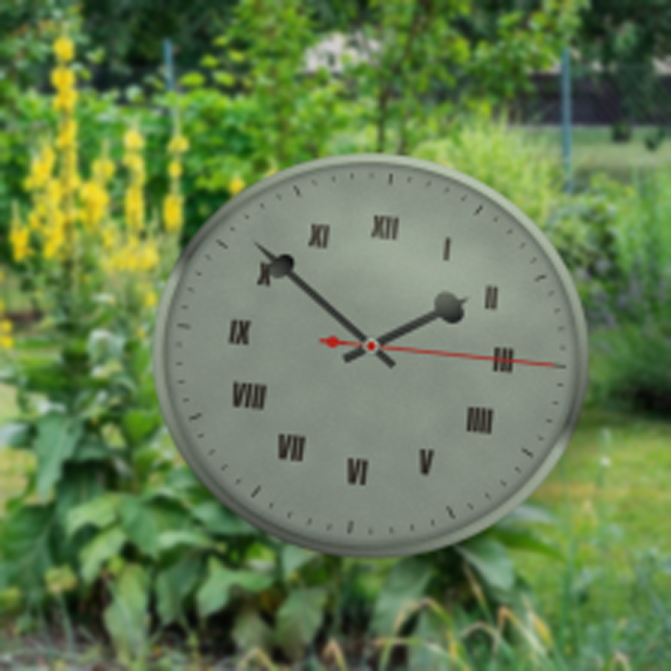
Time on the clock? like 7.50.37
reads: 1.51.15
